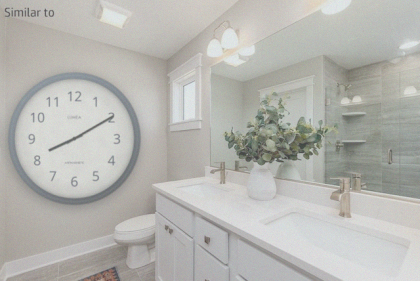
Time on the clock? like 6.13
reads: 8.10
